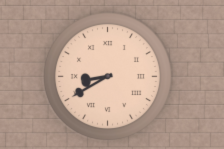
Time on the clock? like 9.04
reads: 8.40
